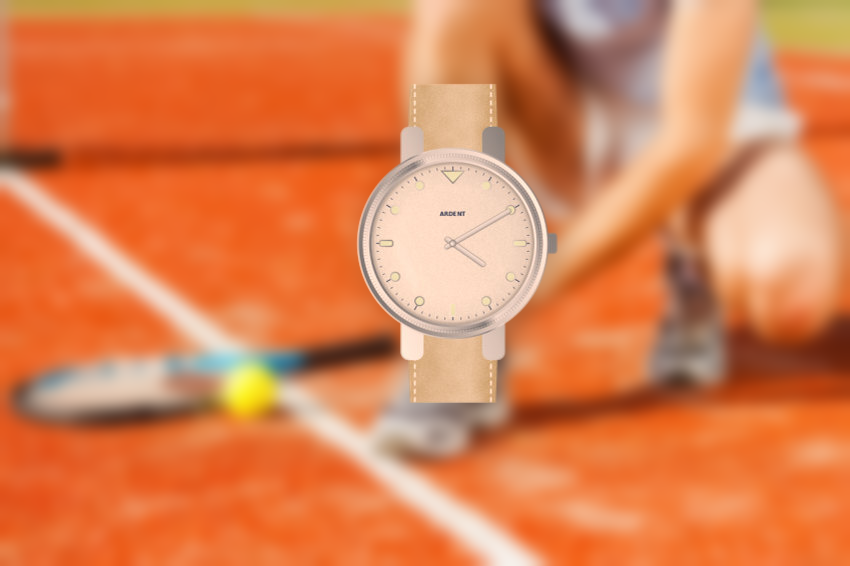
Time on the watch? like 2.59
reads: 4.10
